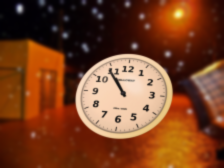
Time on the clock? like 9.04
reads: 10.54
